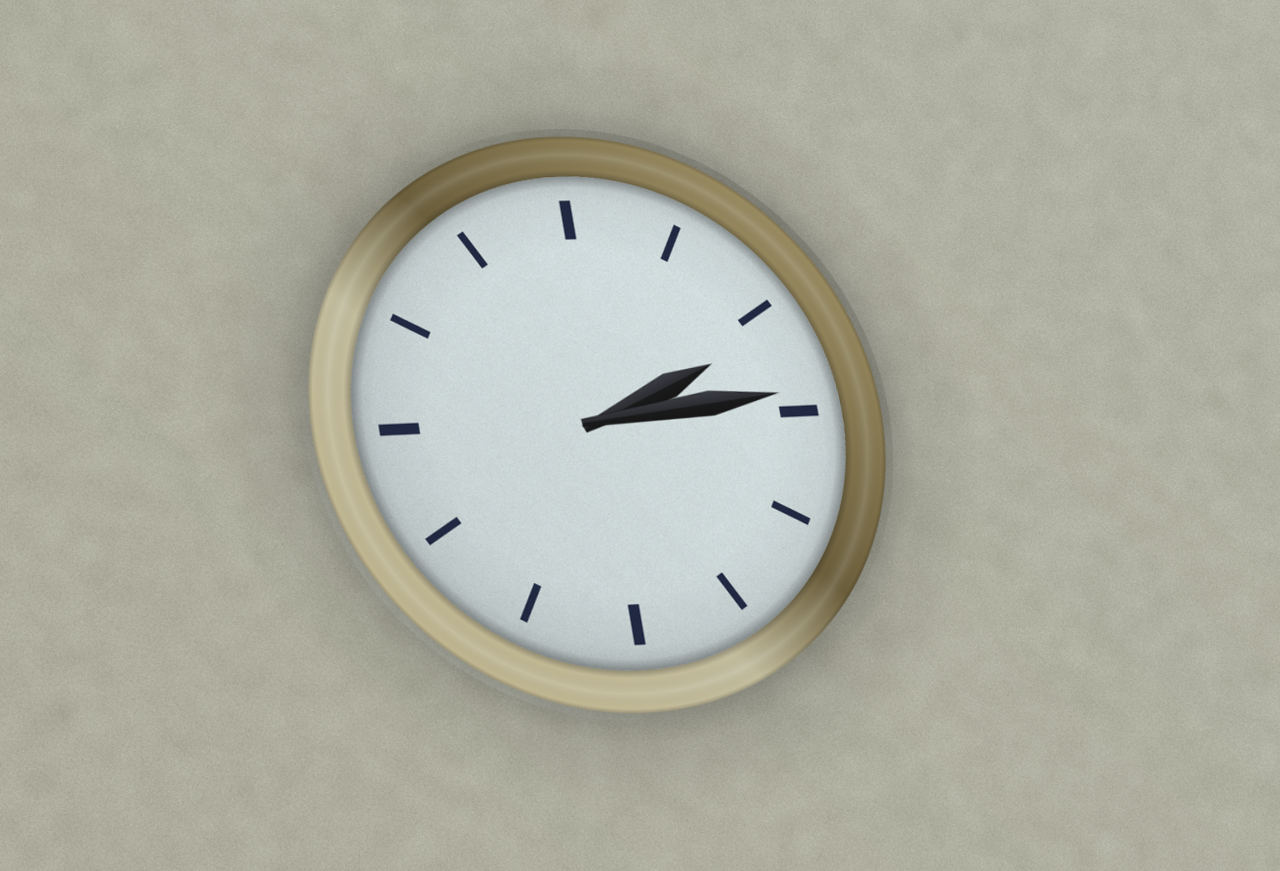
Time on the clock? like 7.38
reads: 2.14
